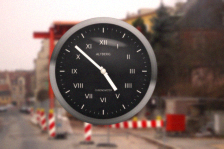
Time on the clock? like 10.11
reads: 4.52
